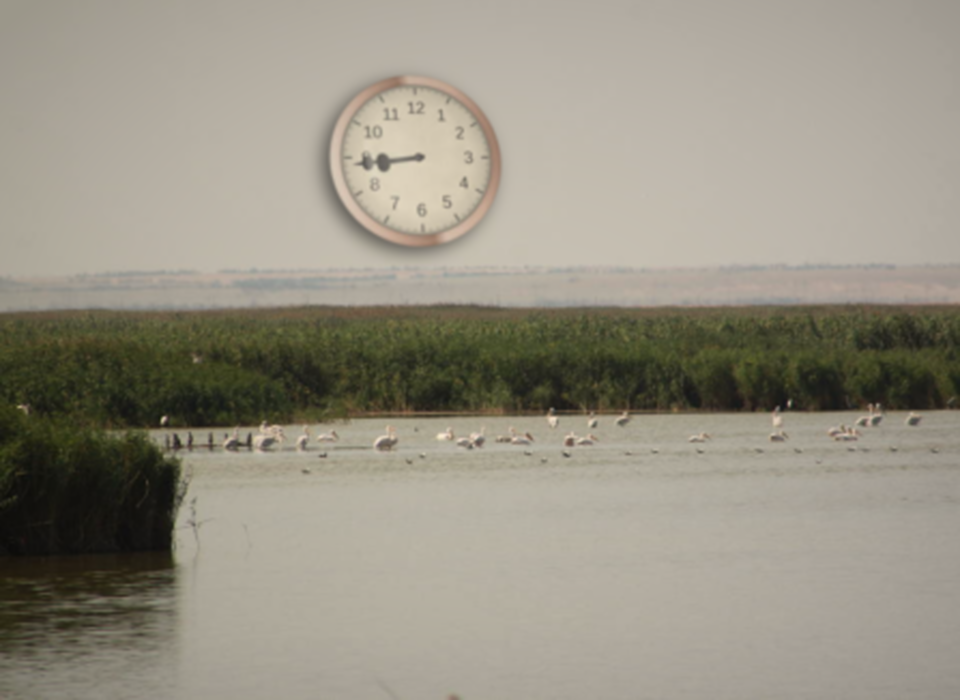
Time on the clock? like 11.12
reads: 8.44
